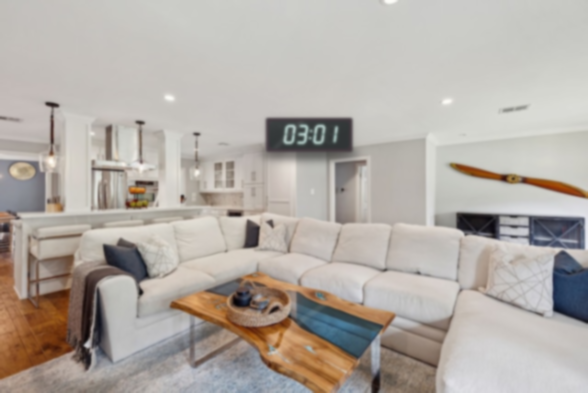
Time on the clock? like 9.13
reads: 3.01
